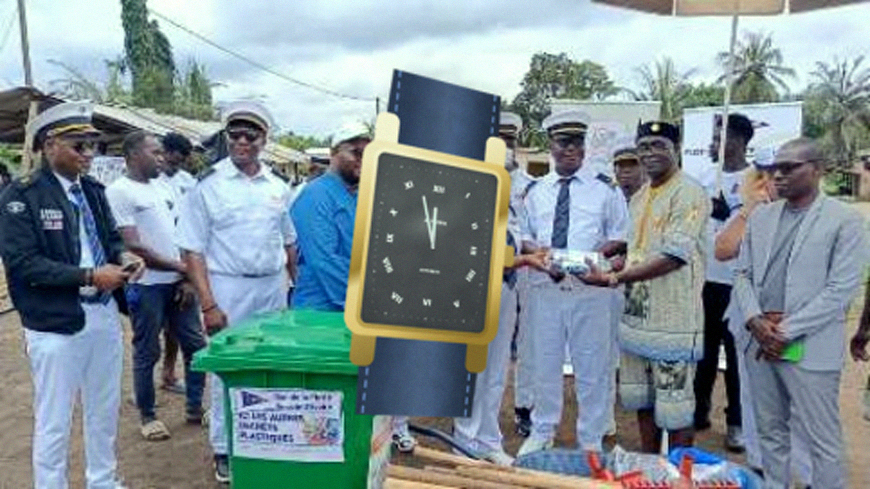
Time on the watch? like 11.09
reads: 11.57
